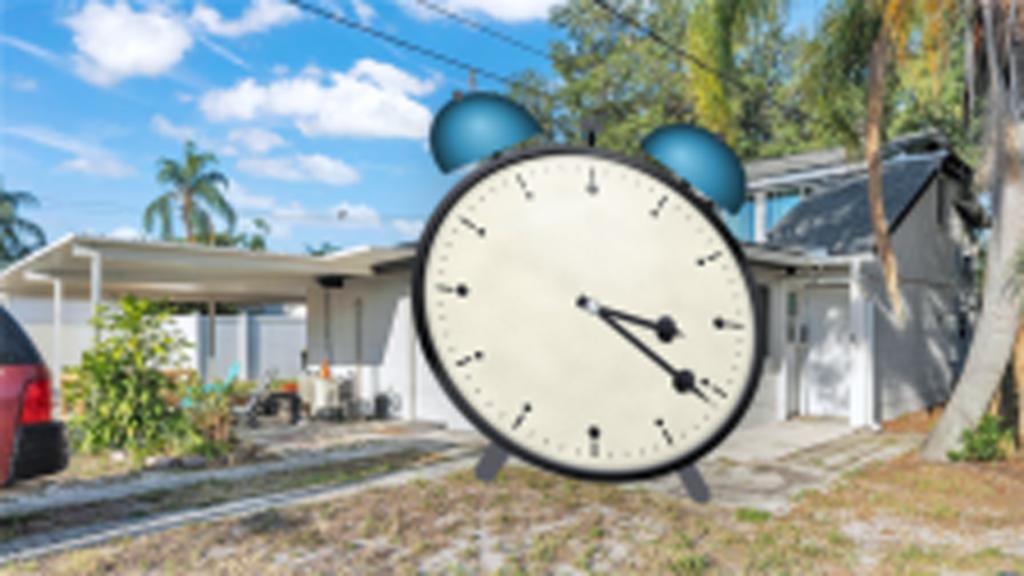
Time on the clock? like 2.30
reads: 3.21
